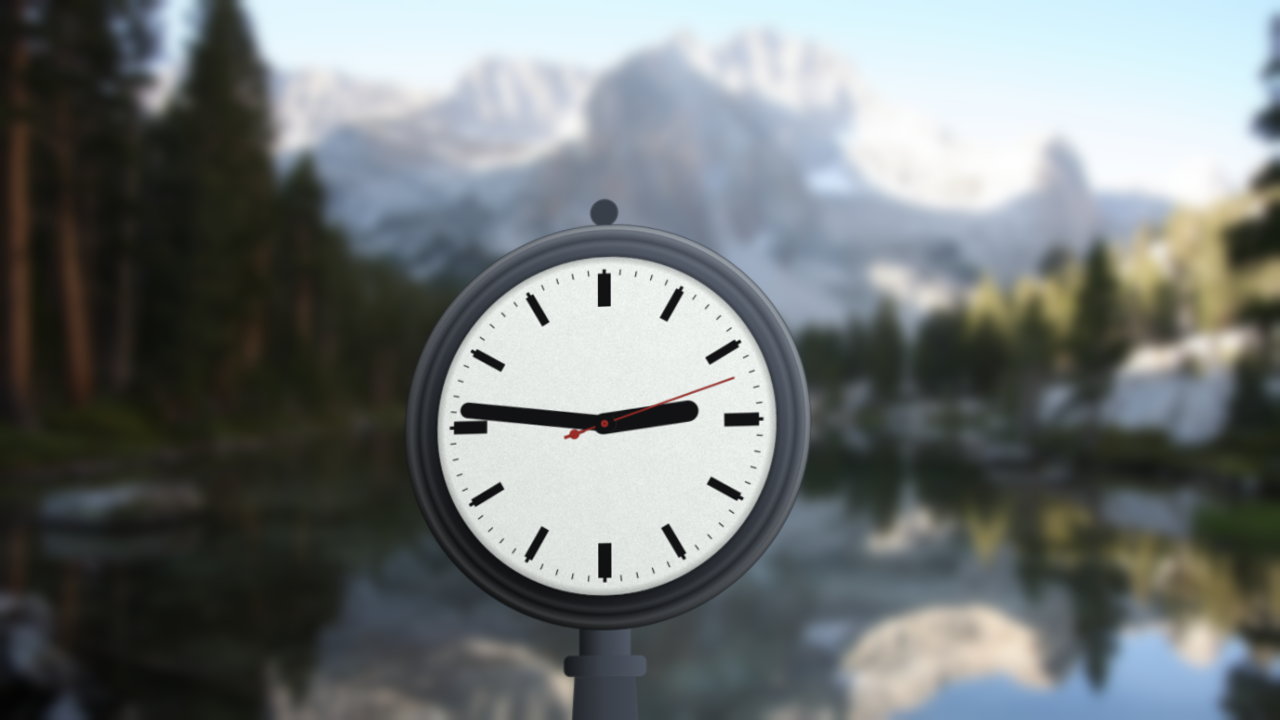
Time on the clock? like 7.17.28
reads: 2.46.12
